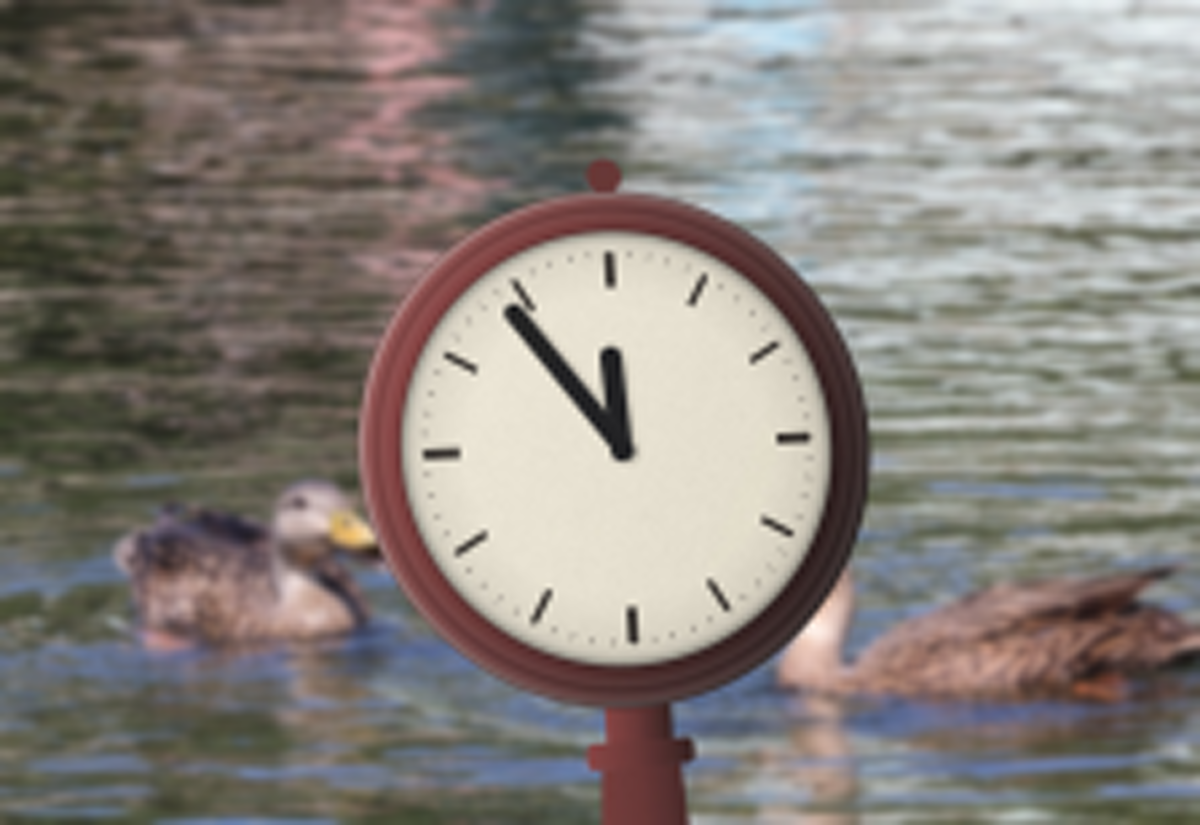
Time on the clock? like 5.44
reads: 11.54
